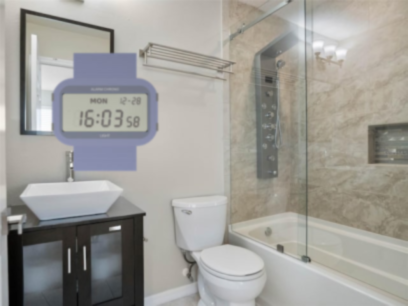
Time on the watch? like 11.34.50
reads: 16.03.58
